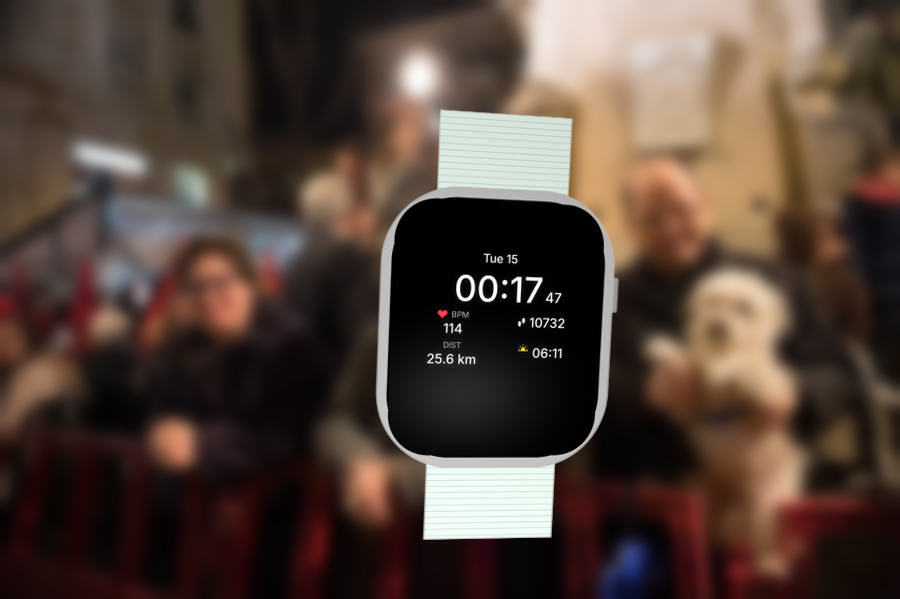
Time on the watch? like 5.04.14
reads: 0.17.47
